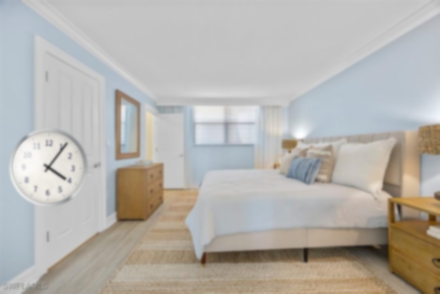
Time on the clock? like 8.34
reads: 4.06
